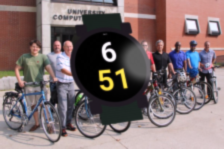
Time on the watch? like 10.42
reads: 6.51
